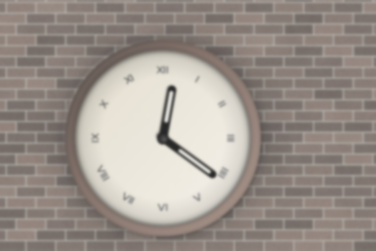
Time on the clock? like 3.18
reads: 12.21
